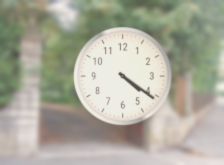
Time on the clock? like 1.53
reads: 4.21
